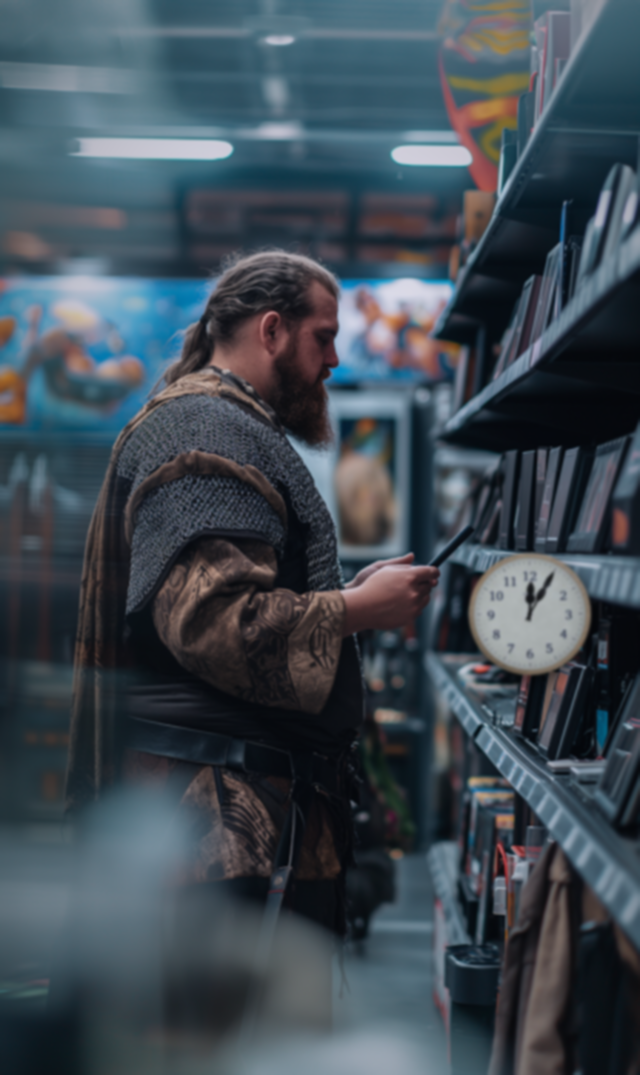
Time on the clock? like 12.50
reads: 12.05
